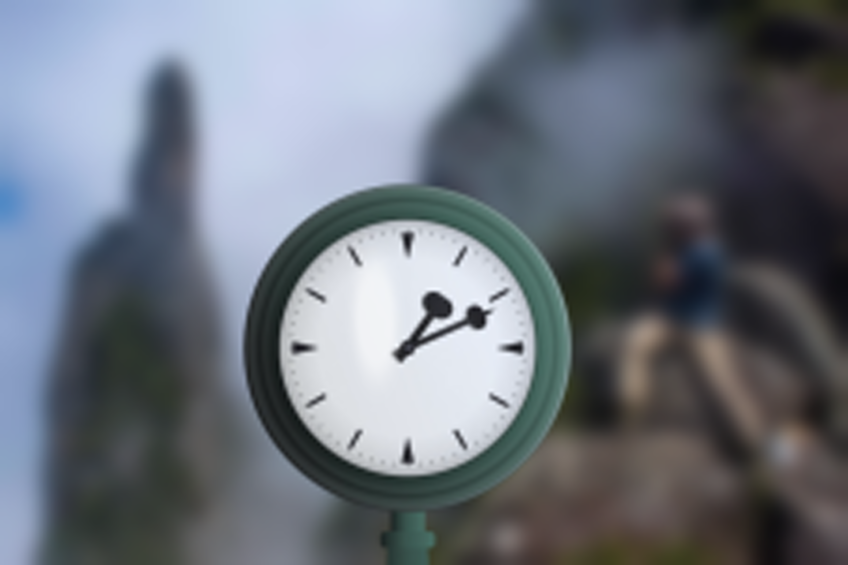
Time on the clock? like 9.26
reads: 1.11
